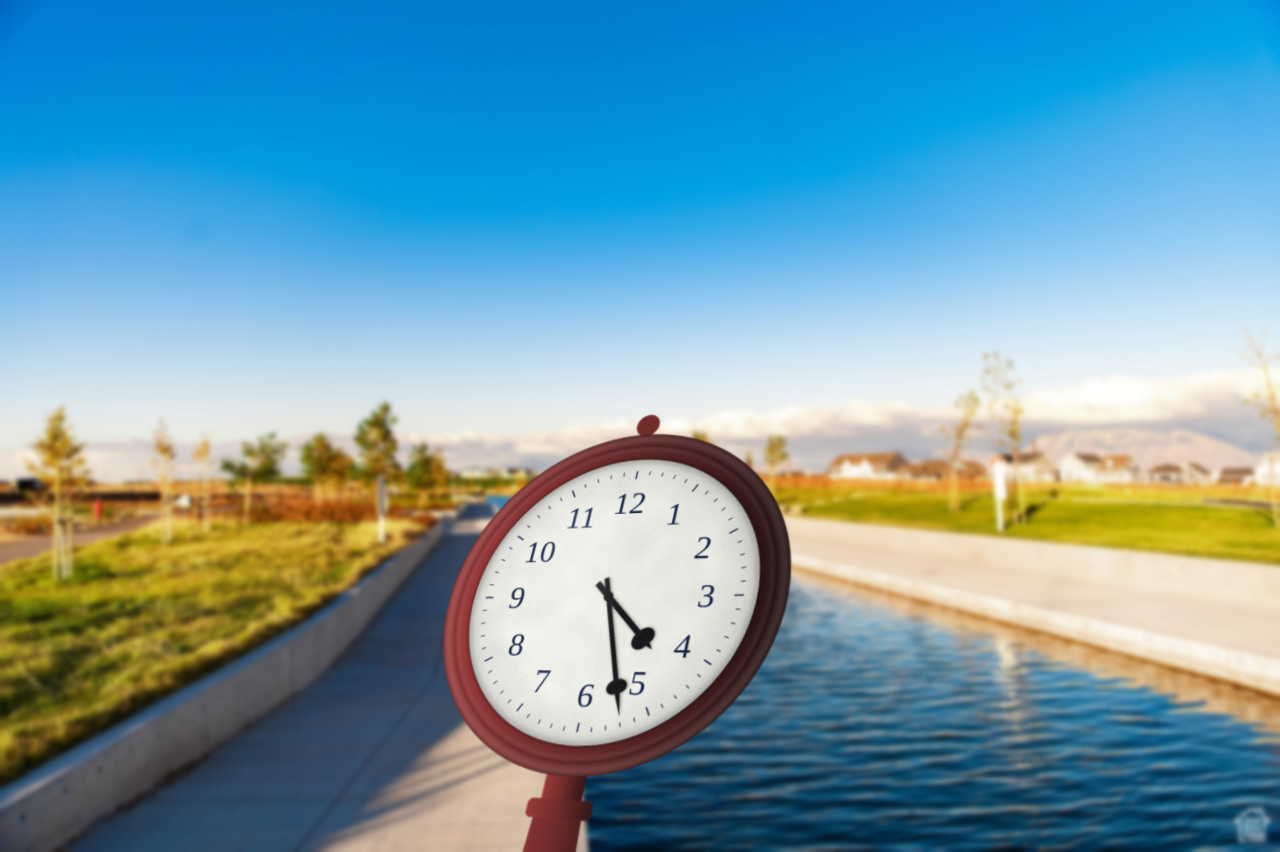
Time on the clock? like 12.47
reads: 4.27
